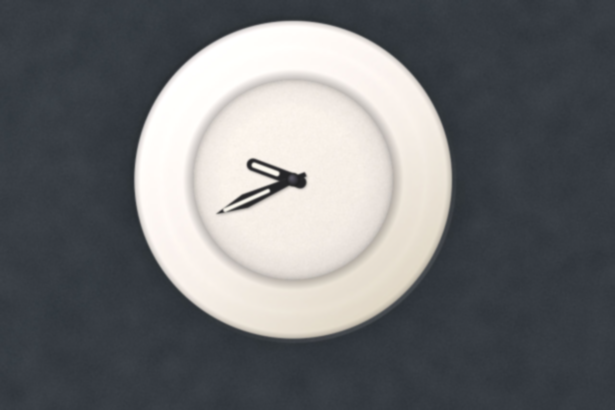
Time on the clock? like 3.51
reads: 9.41
